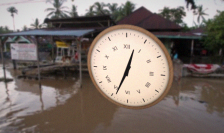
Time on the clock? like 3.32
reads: 12.34
